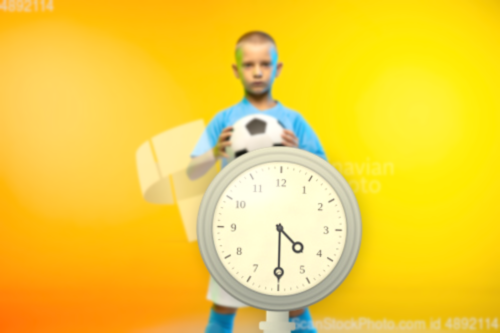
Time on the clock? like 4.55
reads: 4.30
